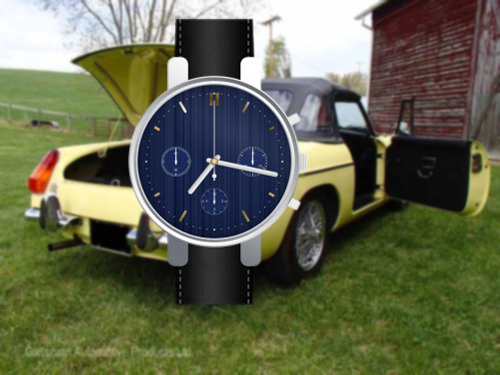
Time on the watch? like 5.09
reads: 7.17
